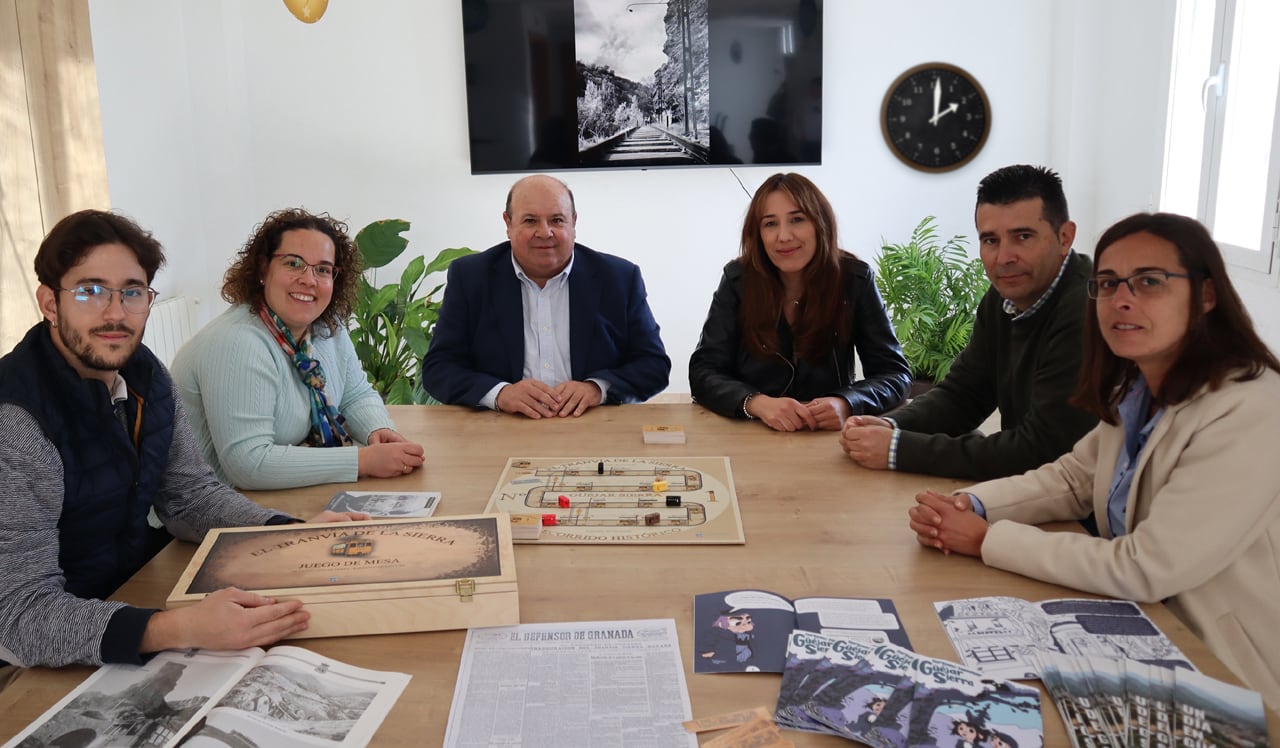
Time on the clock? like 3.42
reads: 2.01
